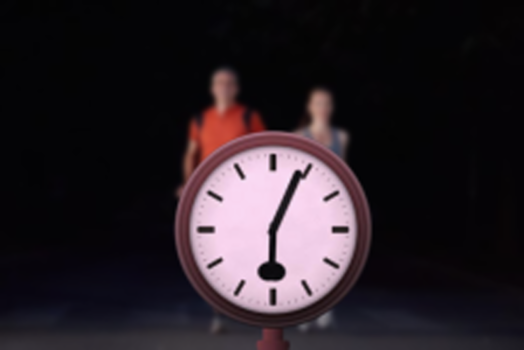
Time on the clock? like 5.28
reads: 6.04
